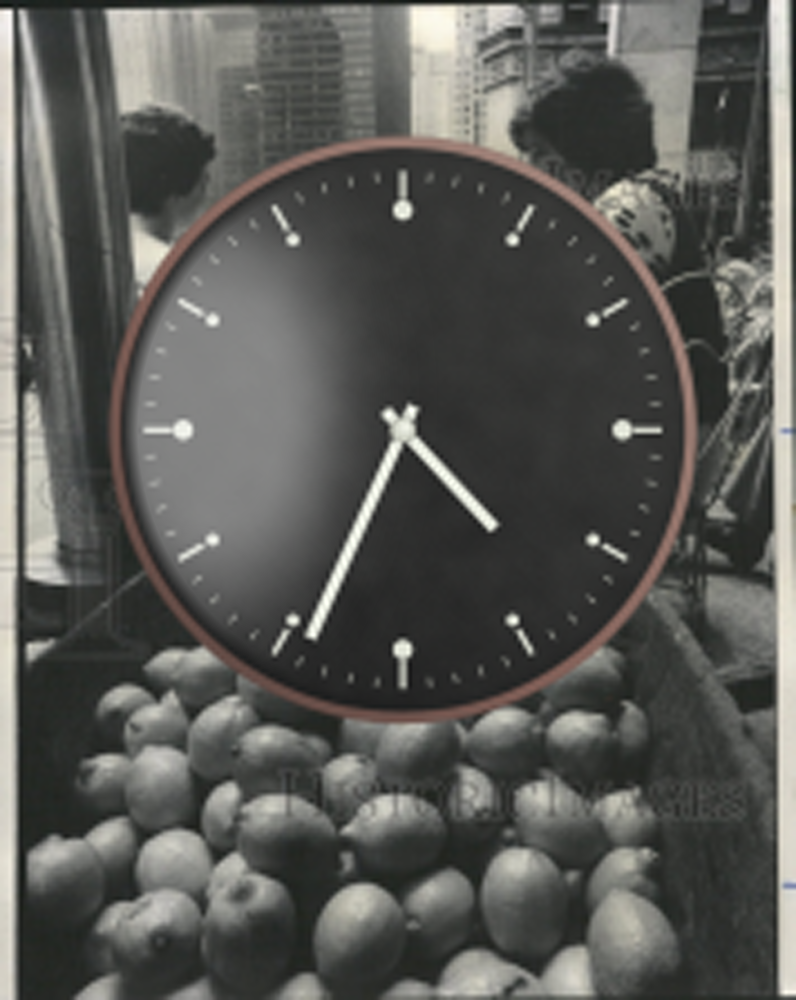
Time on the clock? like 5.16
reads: 4.34
